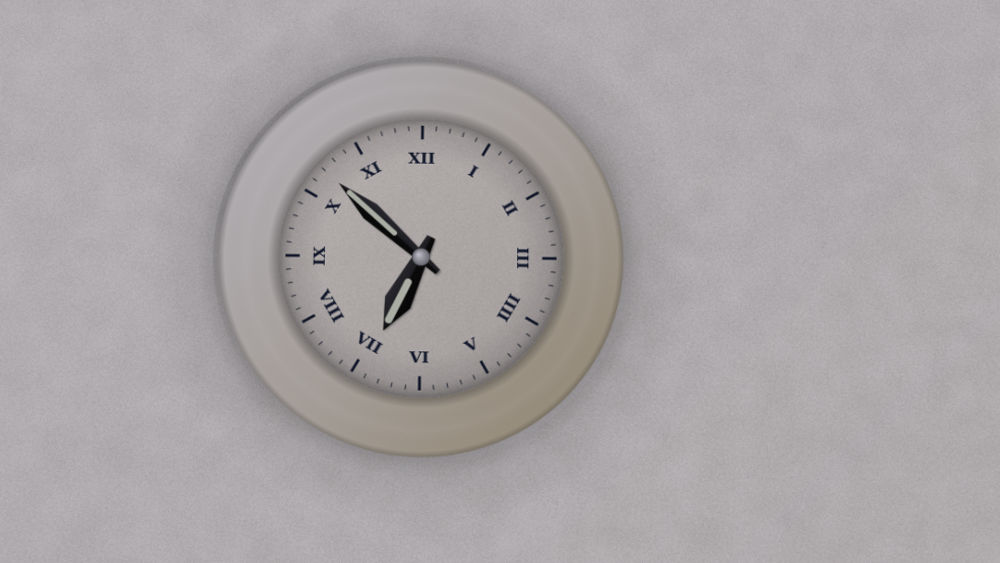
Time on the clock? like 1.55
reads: 6.52
